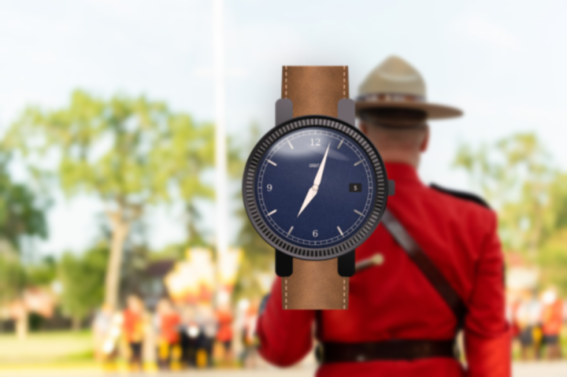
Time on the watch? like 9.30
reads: 7.03
